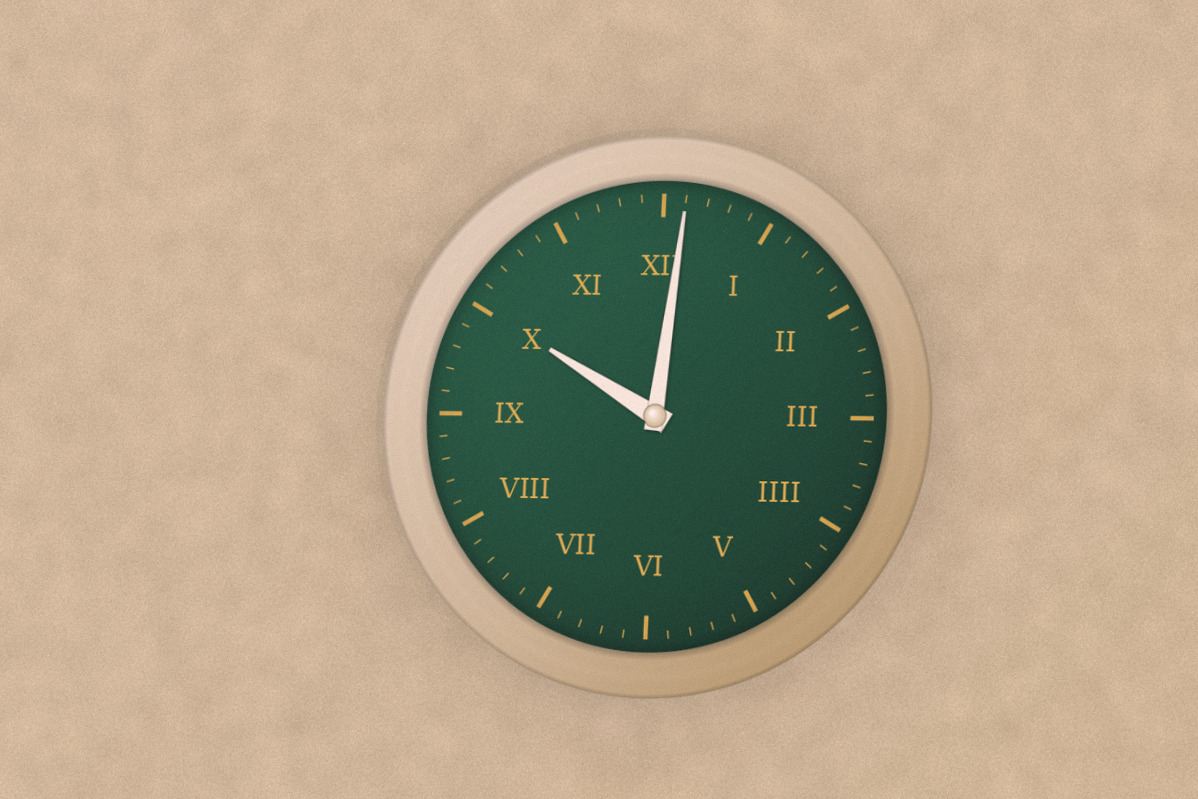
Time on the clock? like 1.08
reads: 10.01
